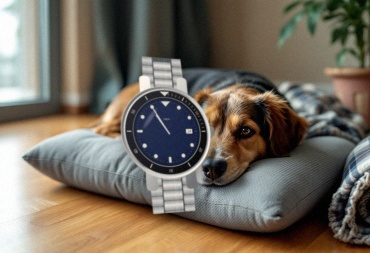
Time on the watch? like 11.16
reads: 10.55
